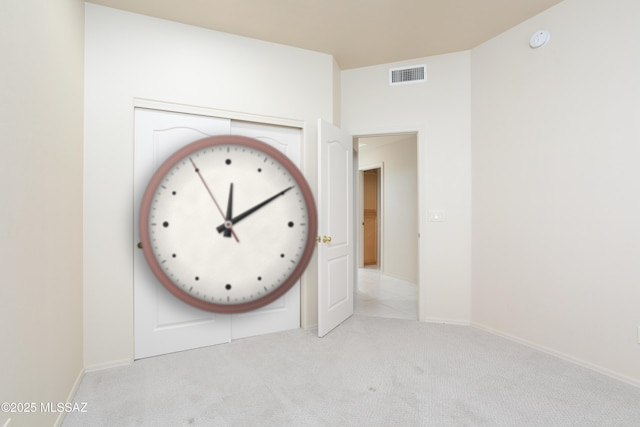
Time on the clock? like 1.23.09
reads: 12.09.55
